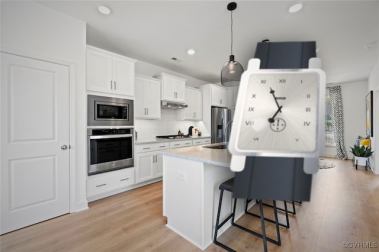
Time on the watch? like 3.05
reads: 6.56
